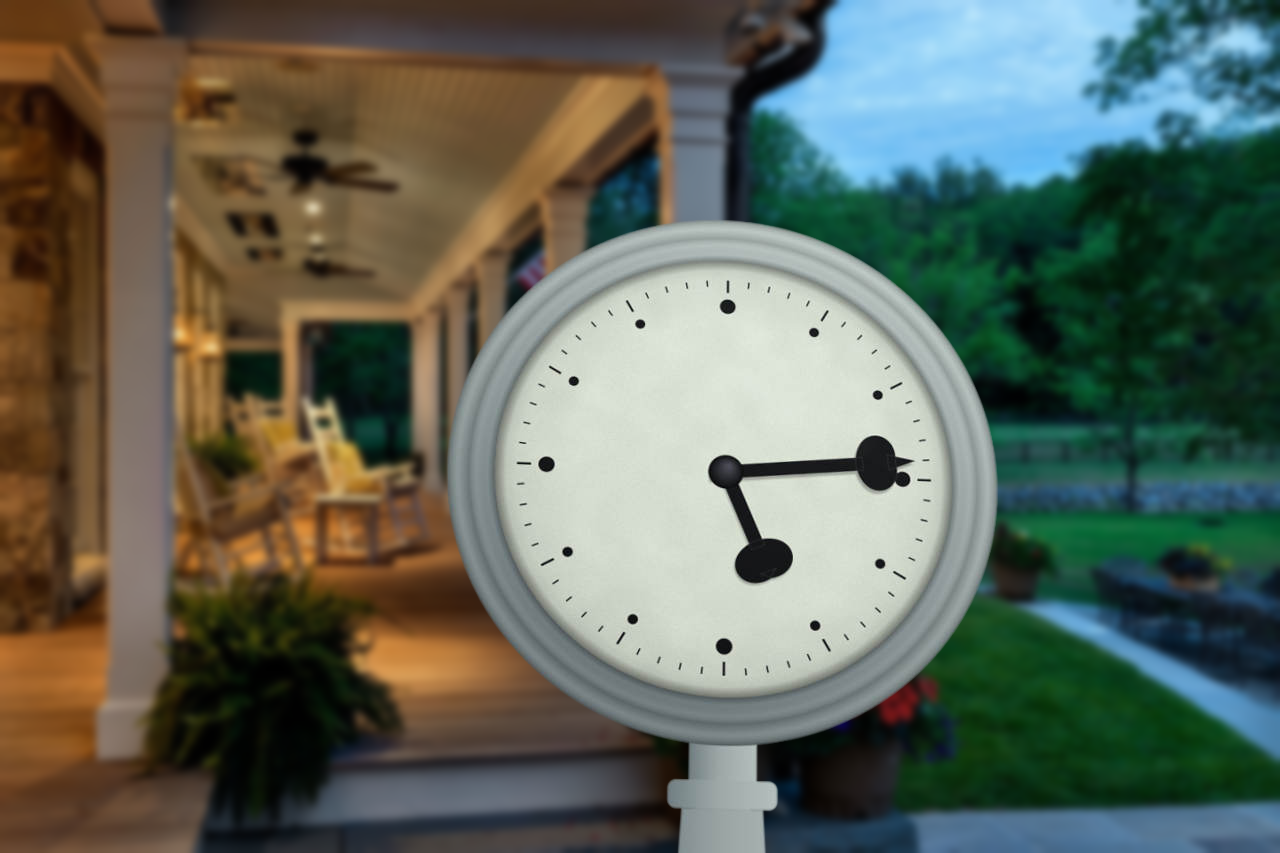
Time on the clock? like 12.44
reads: 5.14
